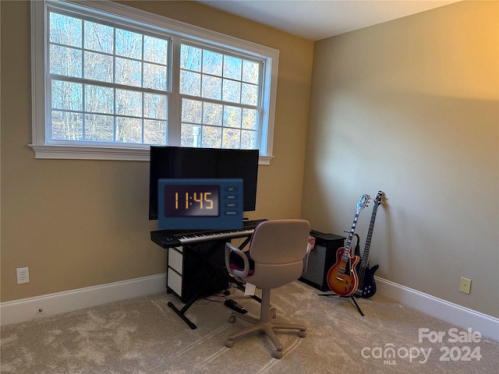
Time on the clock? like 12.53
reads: 11.45
